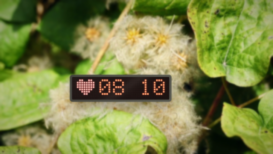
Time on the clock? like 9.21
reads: 8.10
